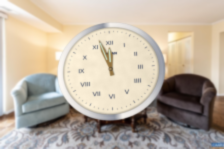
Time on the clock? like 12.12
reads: 11.57
